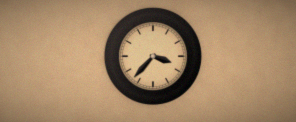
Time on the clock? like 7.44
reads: 3.37
